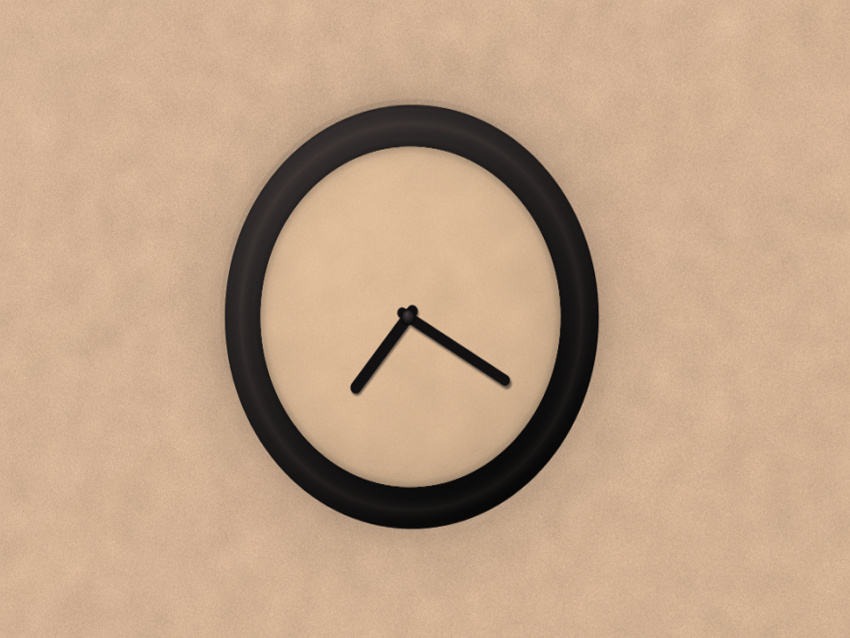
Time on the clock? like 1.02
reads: 7.20
